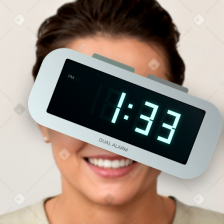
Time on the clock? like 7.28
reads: 1.33
